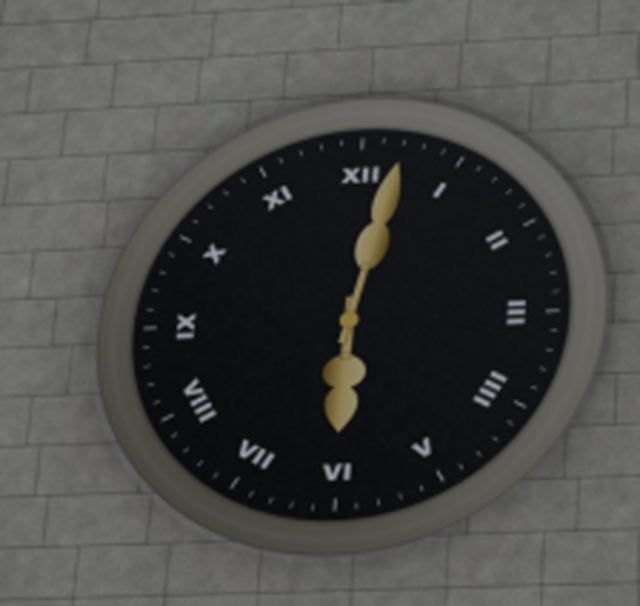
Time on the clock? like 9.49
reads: 6.02
